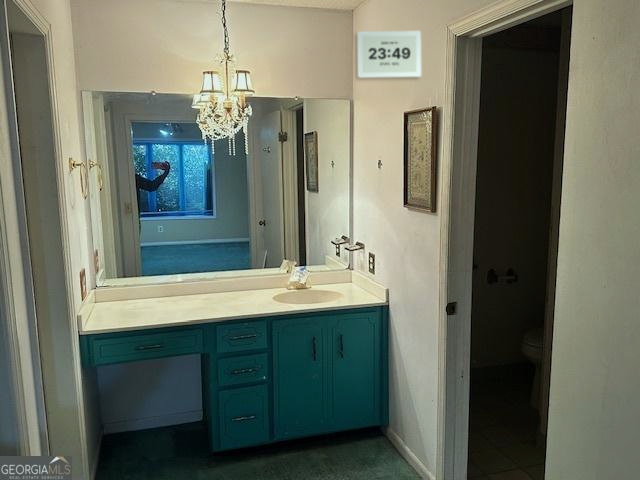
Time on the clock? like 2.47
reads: 23.49
